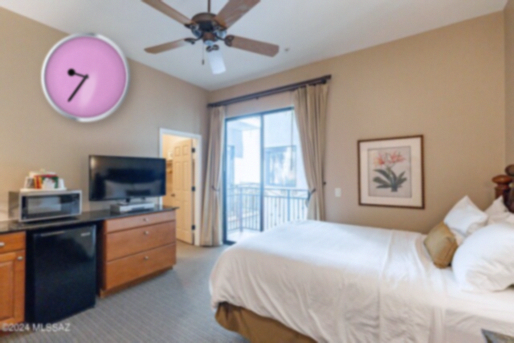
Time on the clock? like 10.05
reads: 9.36
